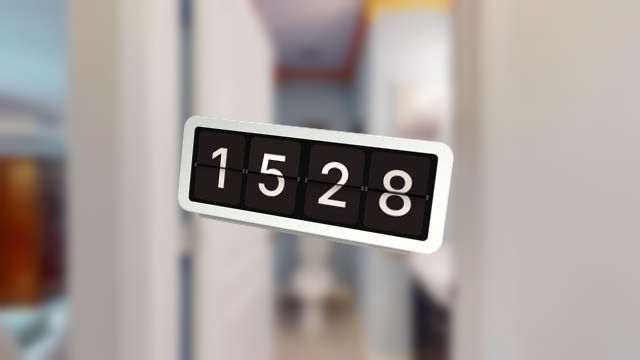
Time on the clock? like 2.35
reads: 15.28
